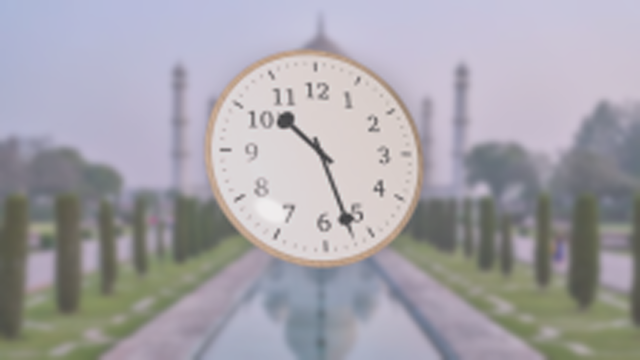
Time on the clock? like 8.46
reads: 10.27
